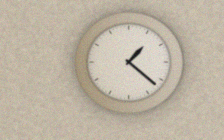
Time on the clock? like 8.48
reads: 1.22
